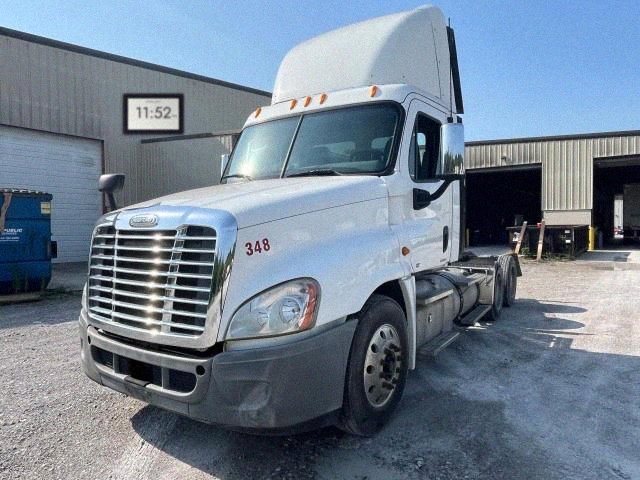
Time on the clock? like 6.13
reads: 11.52
